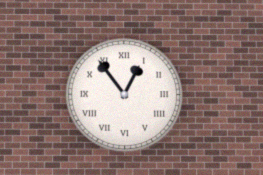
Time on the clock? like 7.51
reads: 12.54
